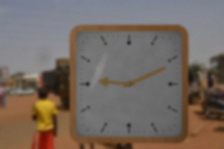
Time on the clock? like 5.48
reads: 9.11
